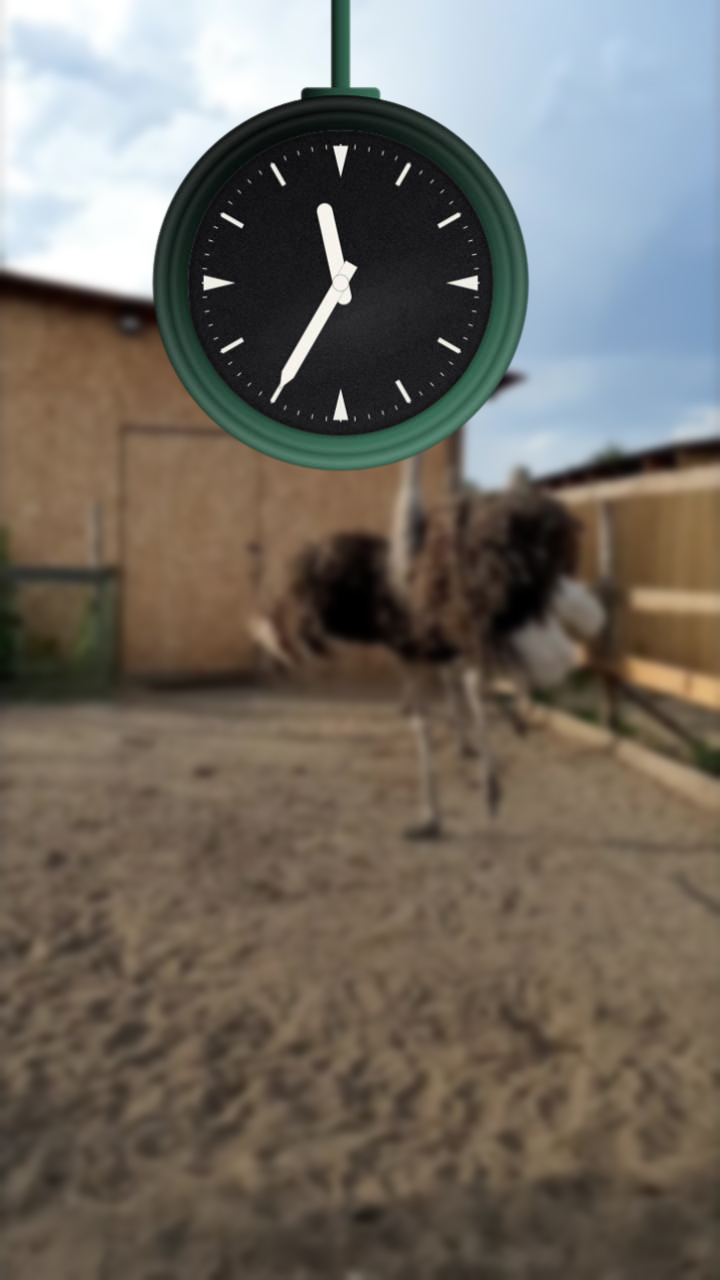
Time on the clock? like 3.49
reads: 11.35
